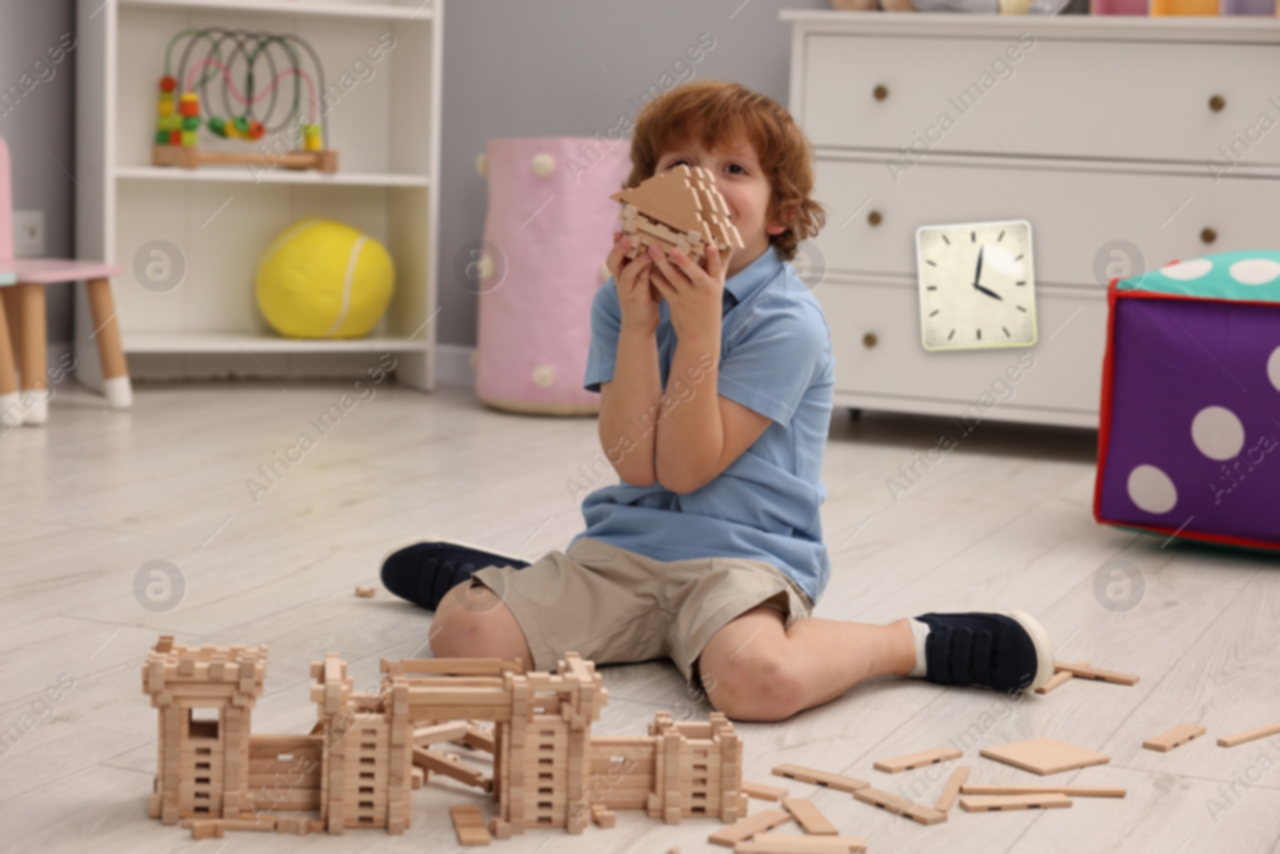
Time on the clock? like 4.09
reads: 4.02
